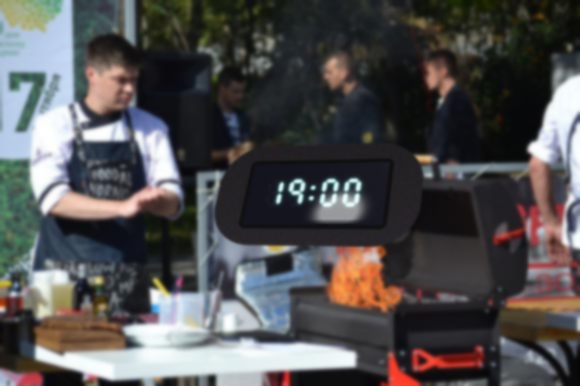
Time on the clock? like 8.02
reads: 19.00
